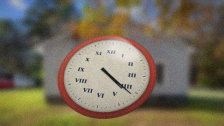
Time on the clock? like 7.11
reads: 4.21
